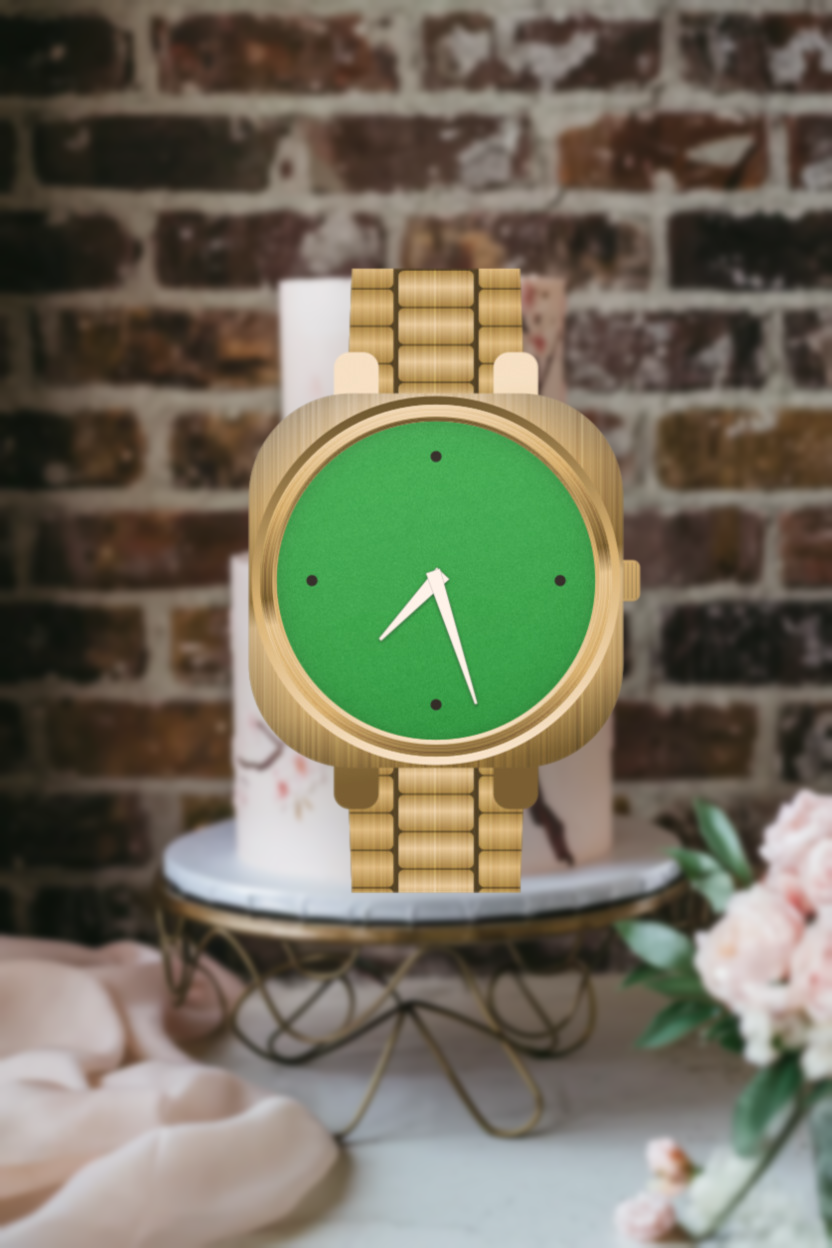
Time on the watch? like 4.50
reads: 7.27
